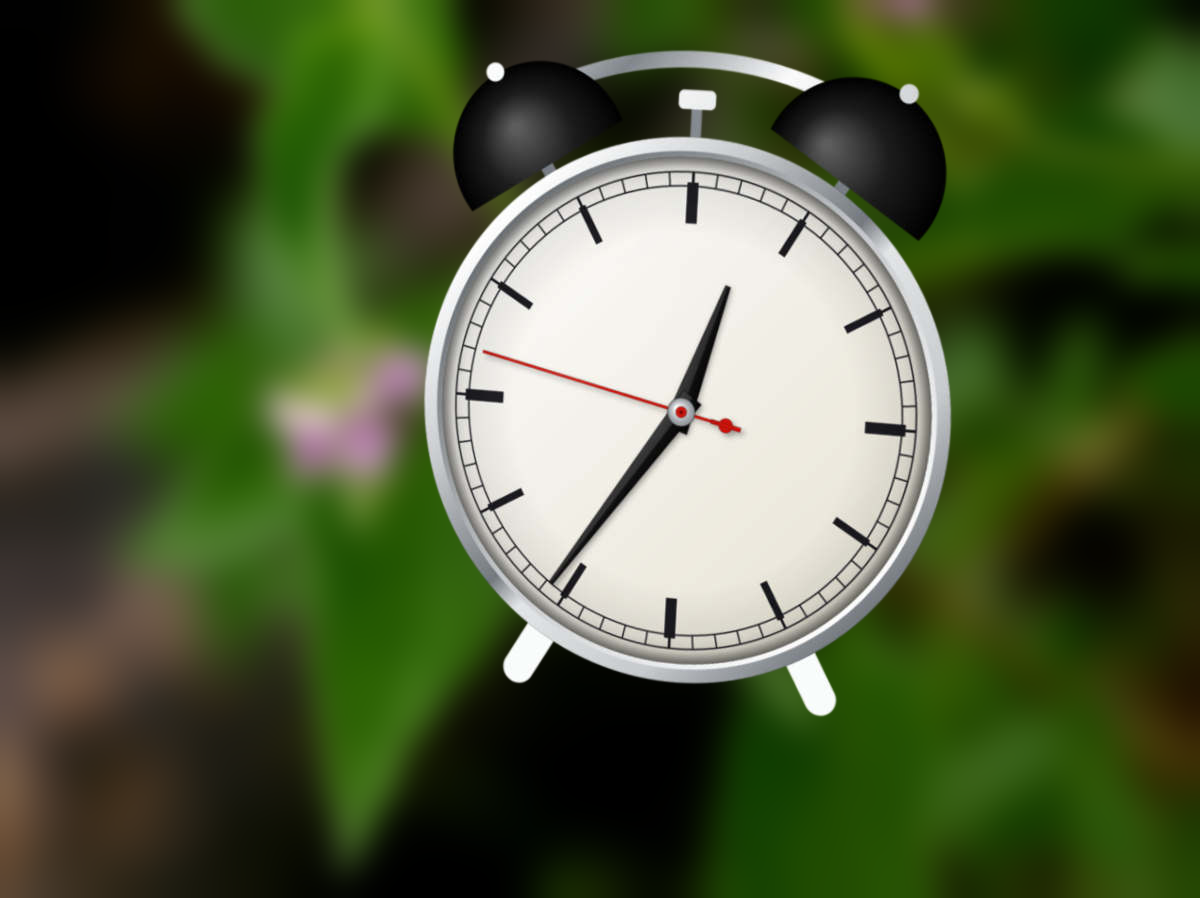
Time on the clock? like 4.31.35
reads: 12.35.47
